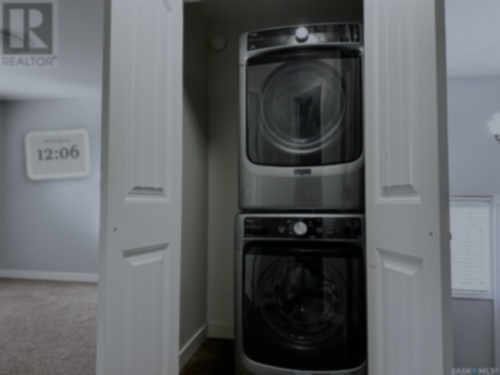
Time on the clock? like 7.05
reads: 12.06
